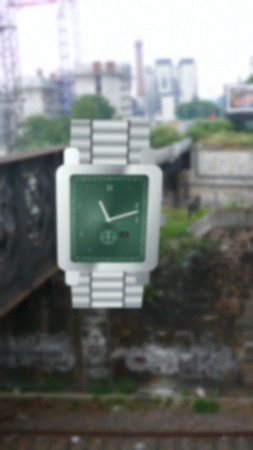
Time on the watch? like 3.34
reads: 11.12
